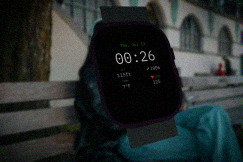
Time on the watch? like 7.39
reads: 0.26
